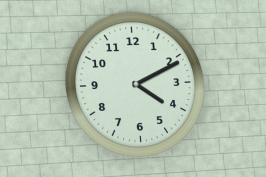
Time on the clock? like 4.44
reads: 4.11
